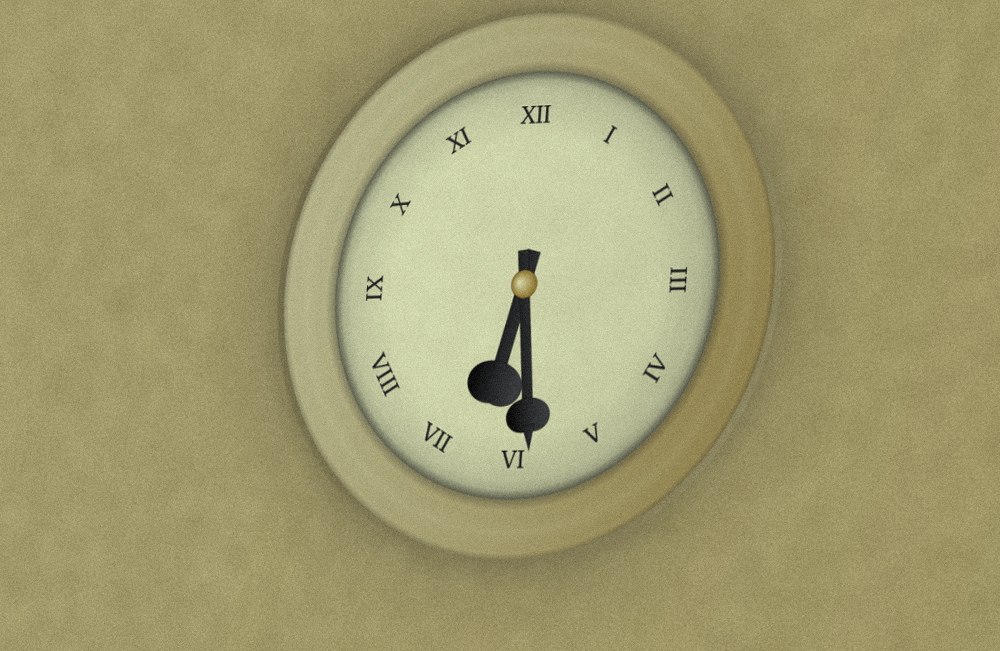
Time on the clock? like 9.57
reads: 6.29
